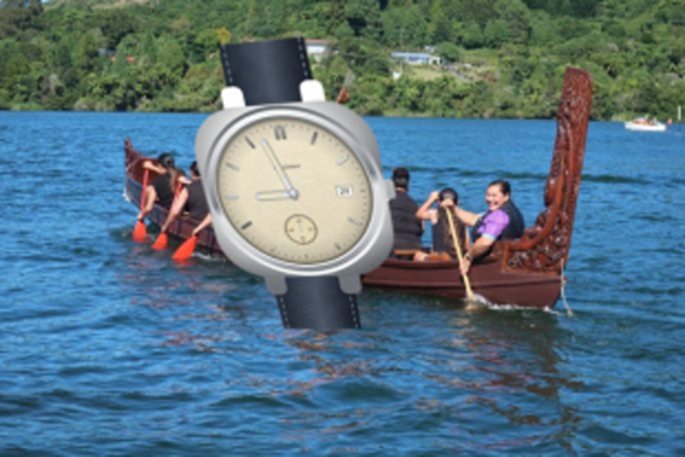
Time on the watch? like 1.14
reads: 8.57
